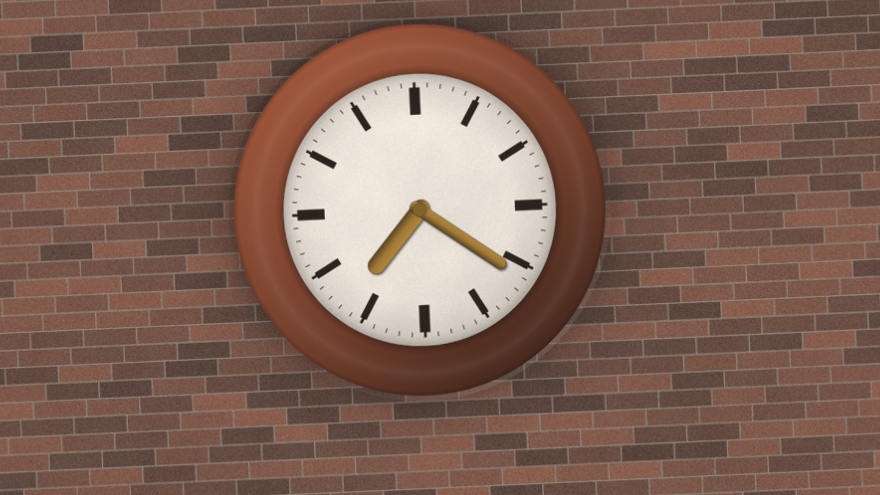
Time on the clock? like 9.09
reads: 7.21
